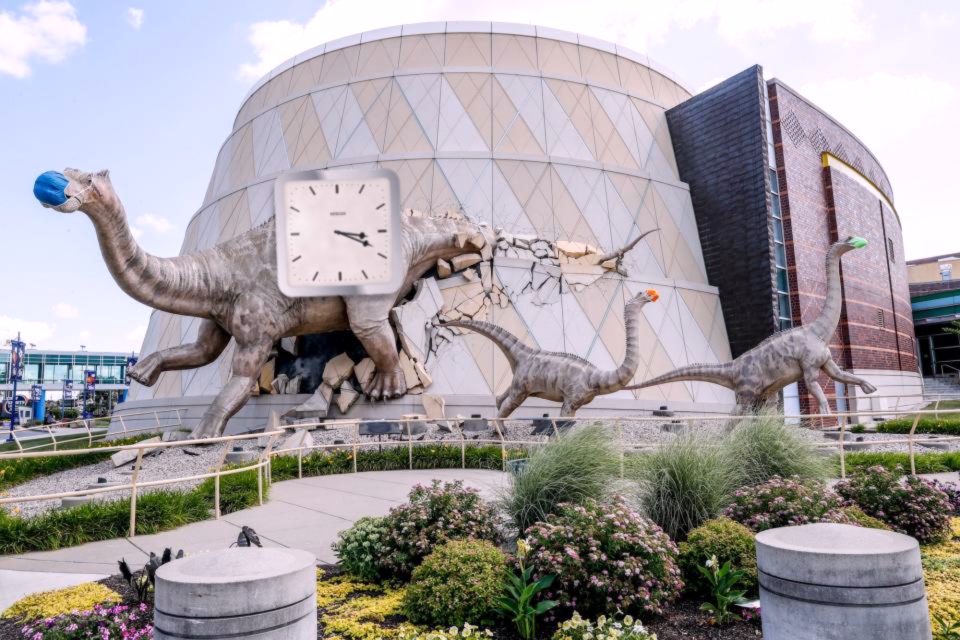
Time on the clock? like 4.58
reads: 3.19
